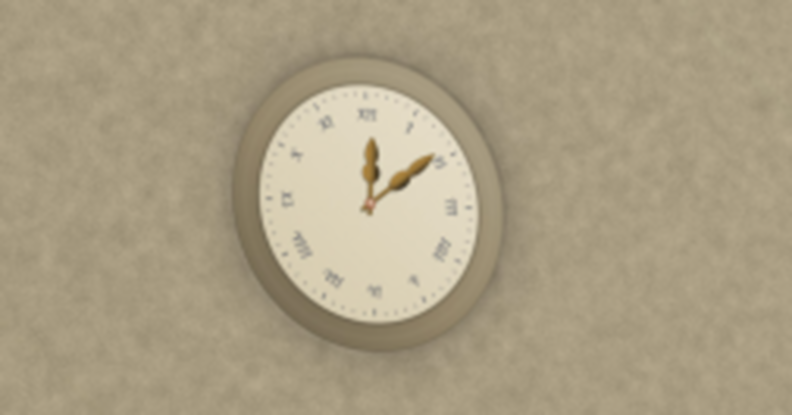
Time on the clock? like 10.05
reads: 12.09
